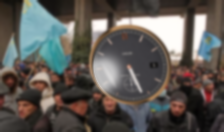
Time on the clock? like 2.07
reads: 5.27
